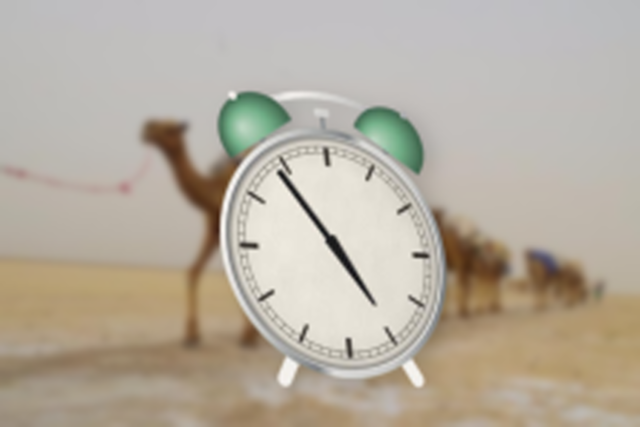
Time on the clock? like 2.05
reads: 4.54
